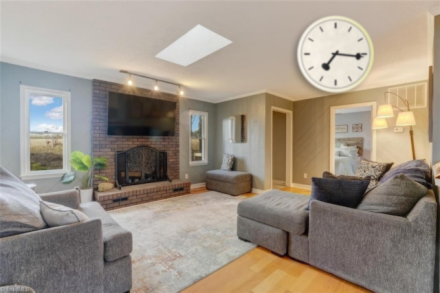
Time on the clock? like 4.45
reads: 7.16
